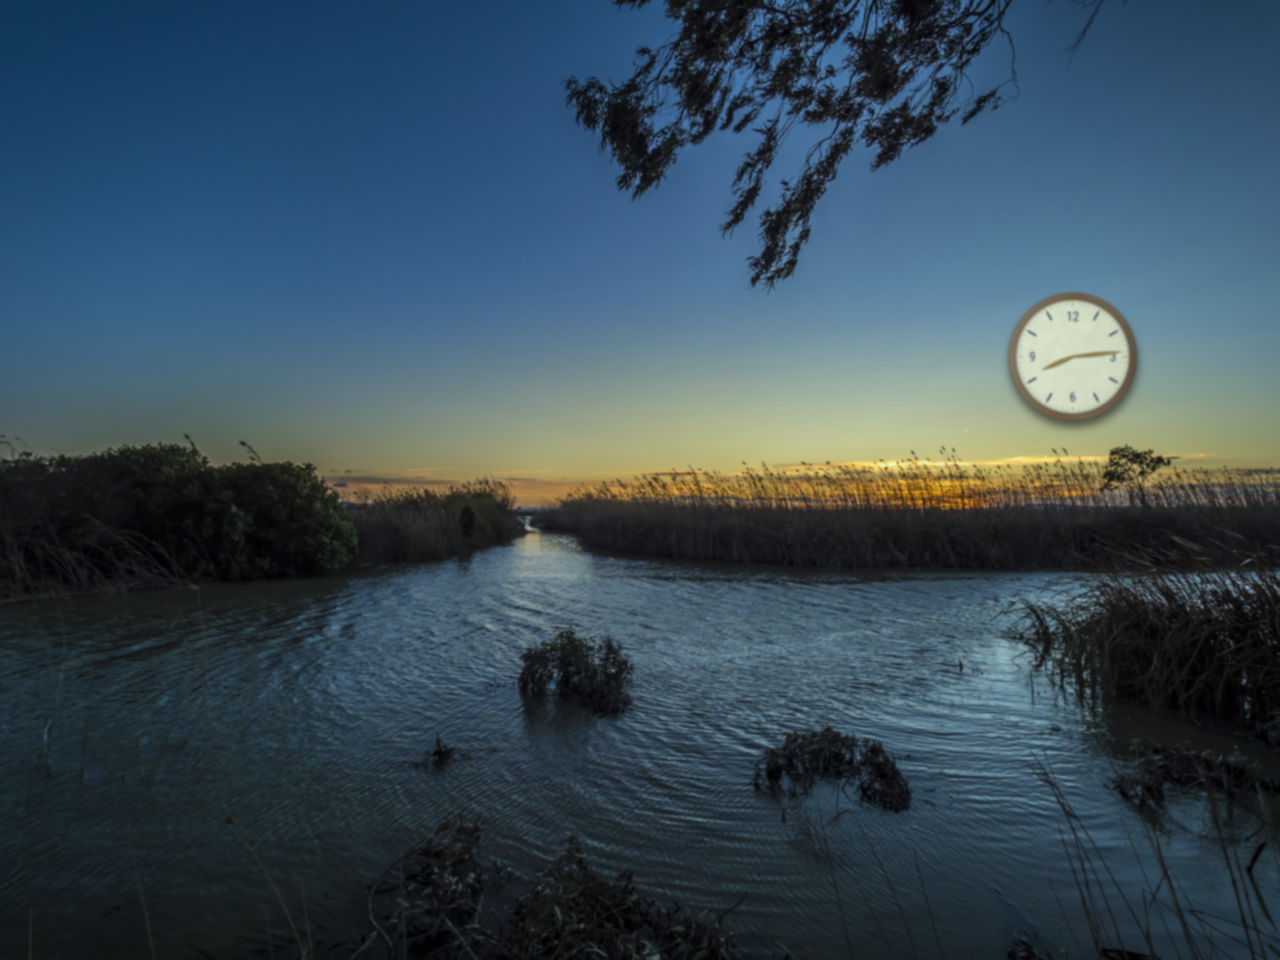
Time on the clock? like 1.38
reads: 8.14
